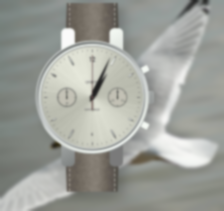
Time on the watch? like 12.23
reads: 1.04
